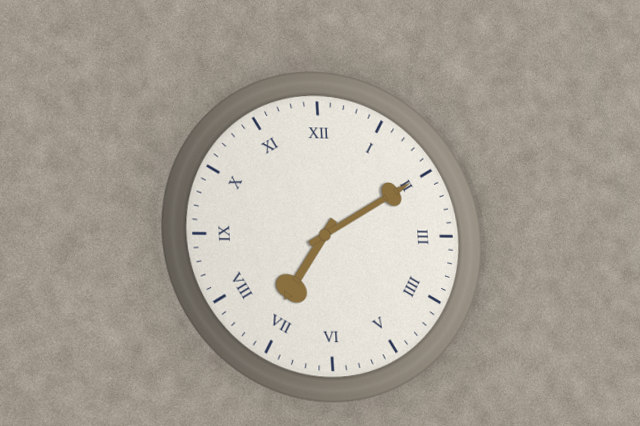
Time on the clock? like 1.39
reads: 7.10
